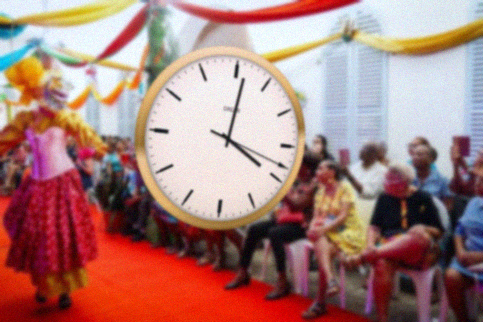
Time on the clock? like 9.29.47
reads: 4.01.18
